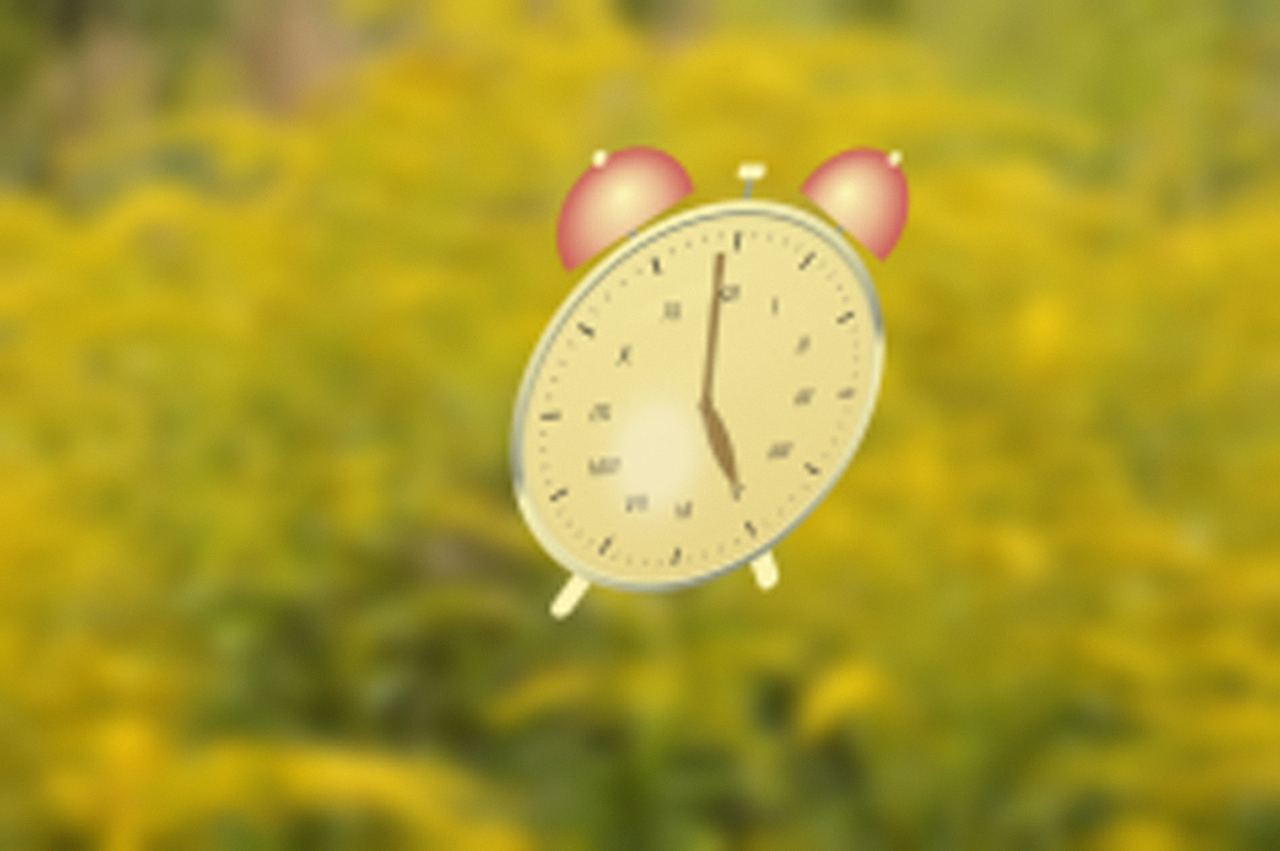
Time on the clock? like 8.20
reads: 4.59
